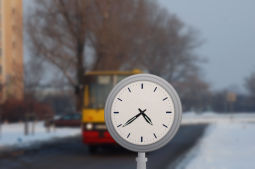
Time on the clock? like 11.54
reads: 4.39
